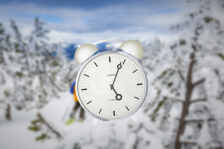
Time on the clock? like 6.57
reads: 5.04
